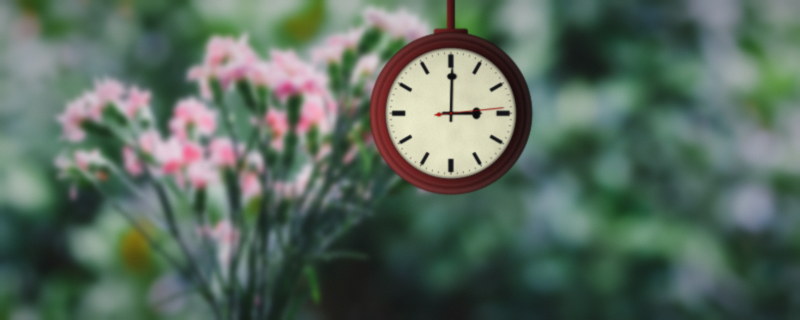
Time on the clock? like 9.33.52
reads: 3.00.14
